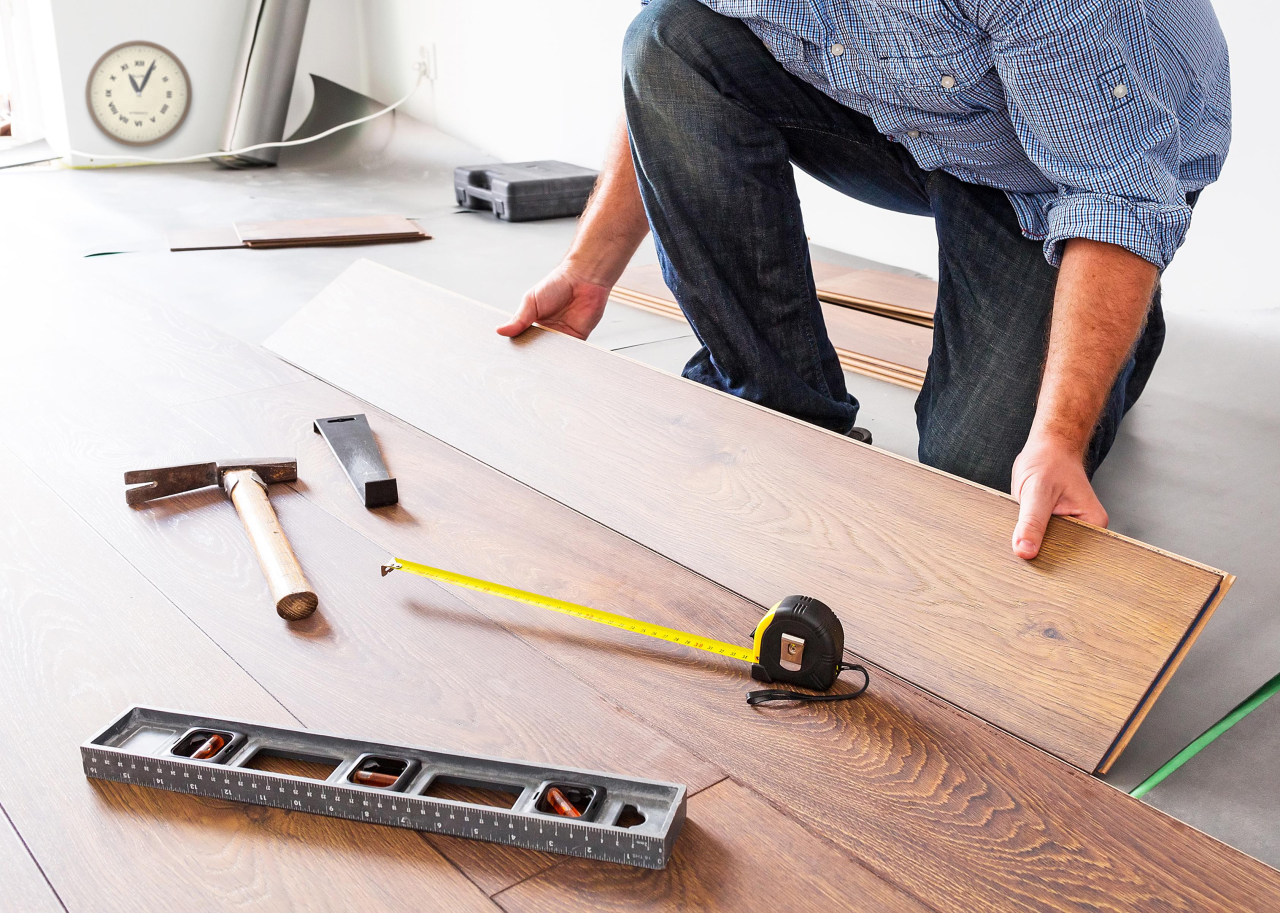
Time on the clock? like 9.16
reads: 11.04
